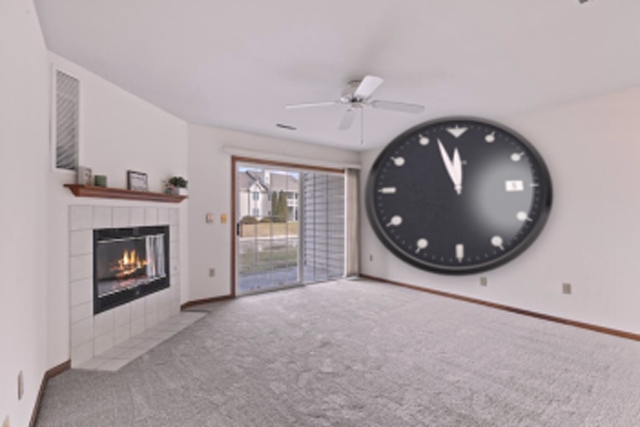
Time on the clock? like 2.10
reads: 11.57
